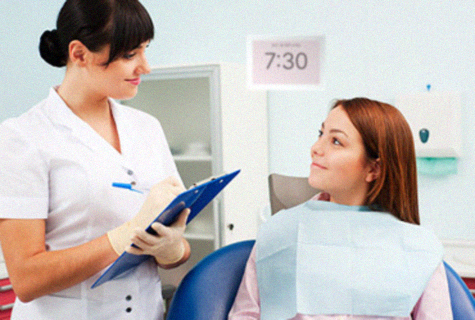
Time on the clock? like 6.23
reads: 7.30
